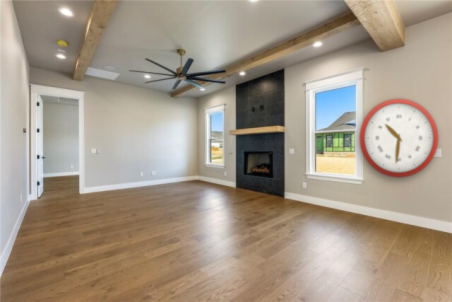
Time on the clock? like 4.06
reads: 10.31
